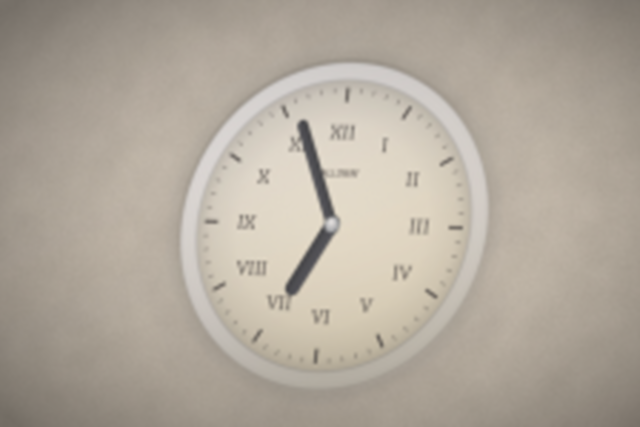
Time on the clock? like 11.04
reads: 6.56
